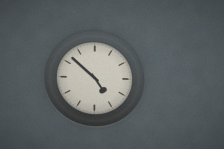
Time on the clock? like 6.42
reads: 4.52
